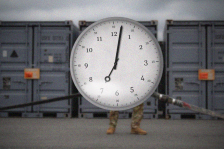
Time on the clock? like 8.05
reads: 7.02
